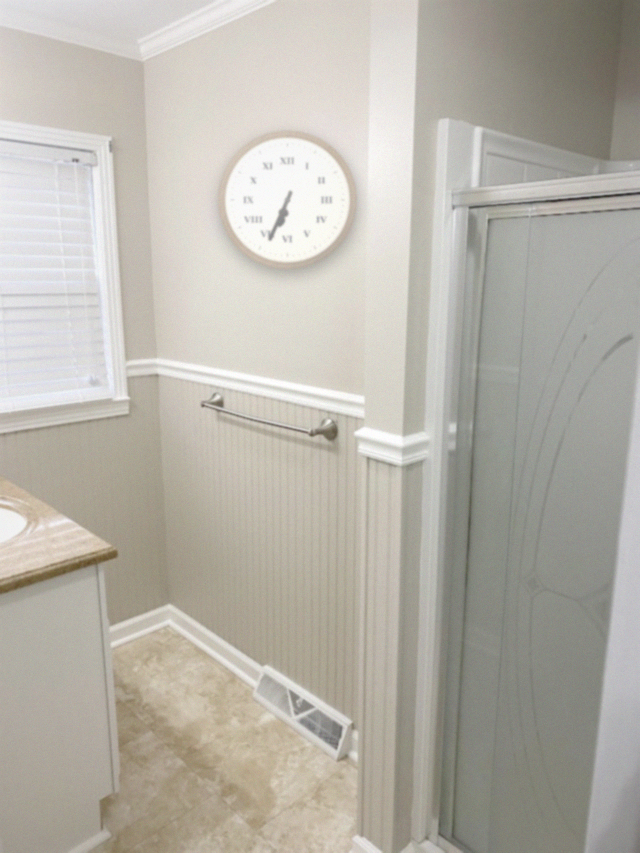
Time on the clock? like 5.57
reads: 6.34
